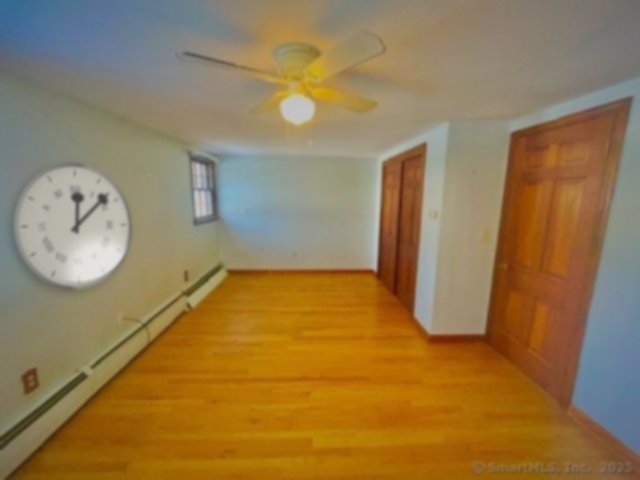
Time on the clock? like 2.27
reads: 12.08
